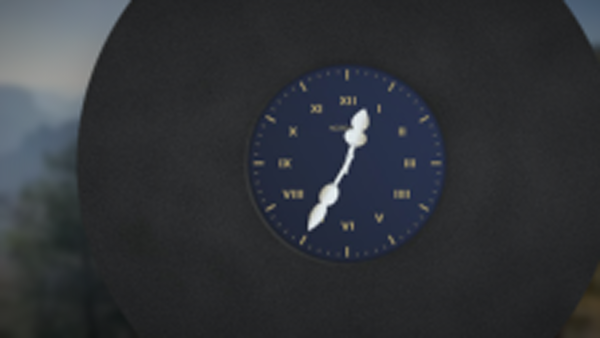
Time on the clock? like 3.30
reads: 12.35
